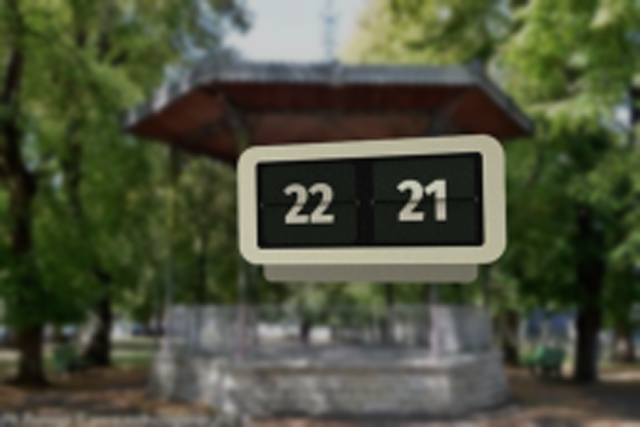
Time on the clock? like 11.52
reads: 22.21
